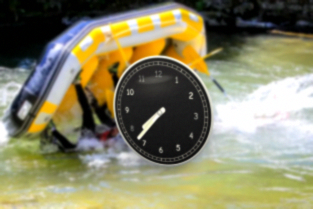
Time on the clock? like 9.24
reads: 7.37
